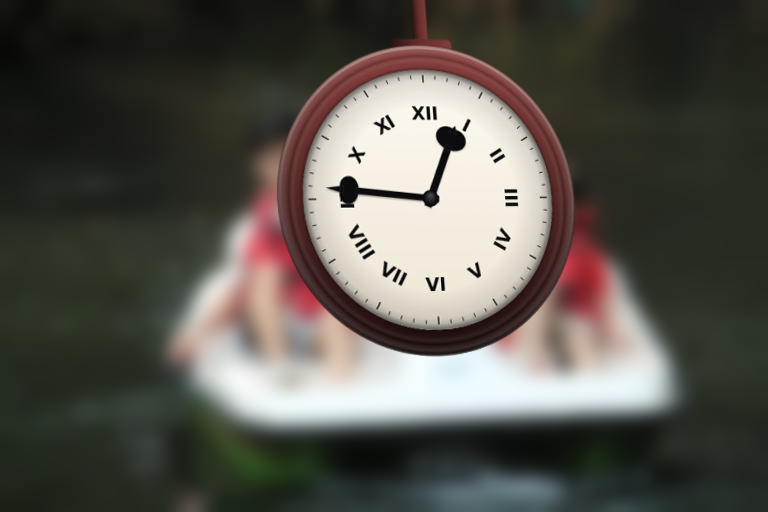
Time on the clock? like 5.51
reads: 12.46
